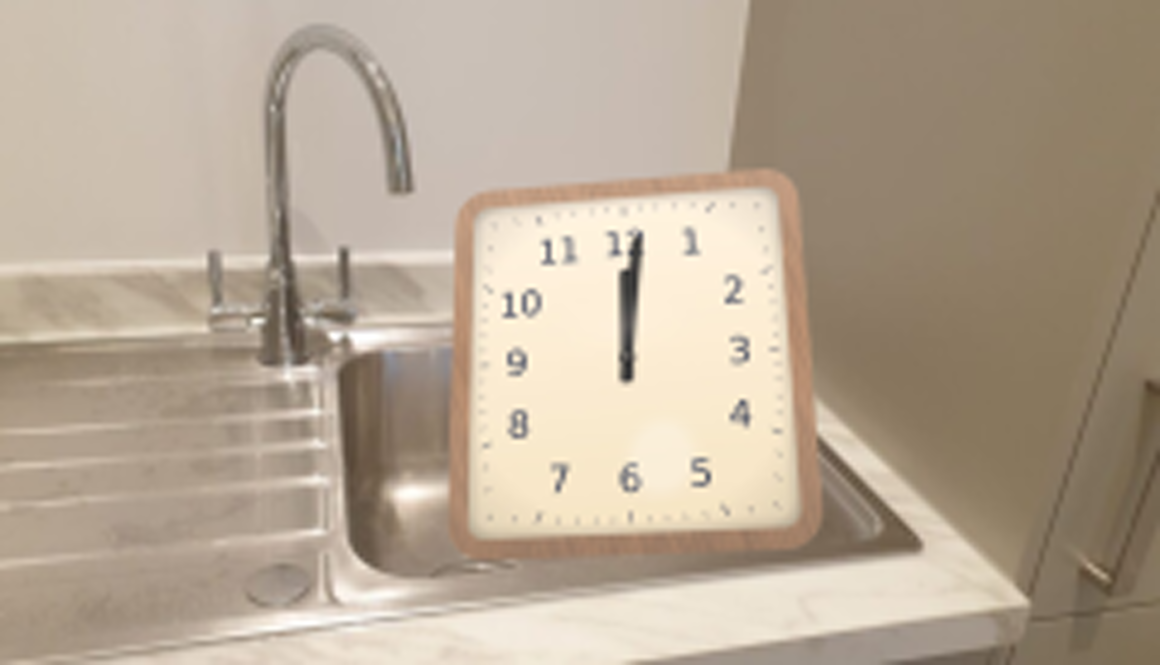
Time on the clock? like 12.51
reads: 12.01
